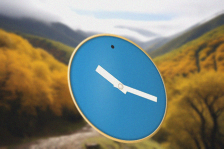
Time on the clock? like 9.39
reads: 10.18
